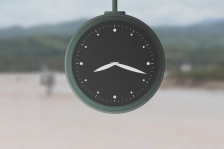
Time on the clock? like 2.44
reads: 8.18
